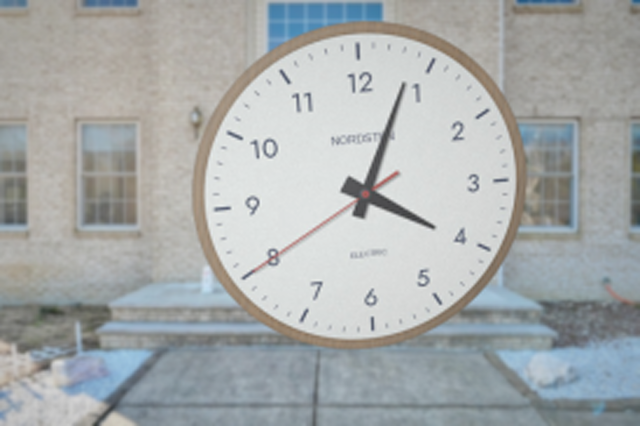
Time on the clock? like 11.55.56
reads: 4.03.40
